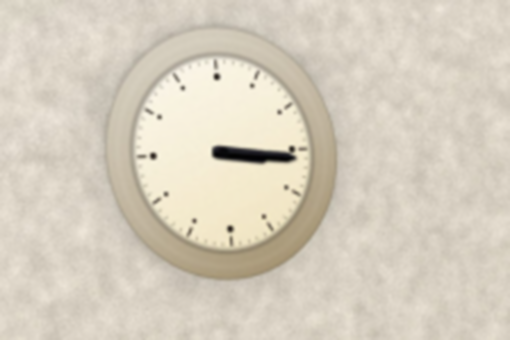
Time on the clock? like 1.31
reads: 3.16
